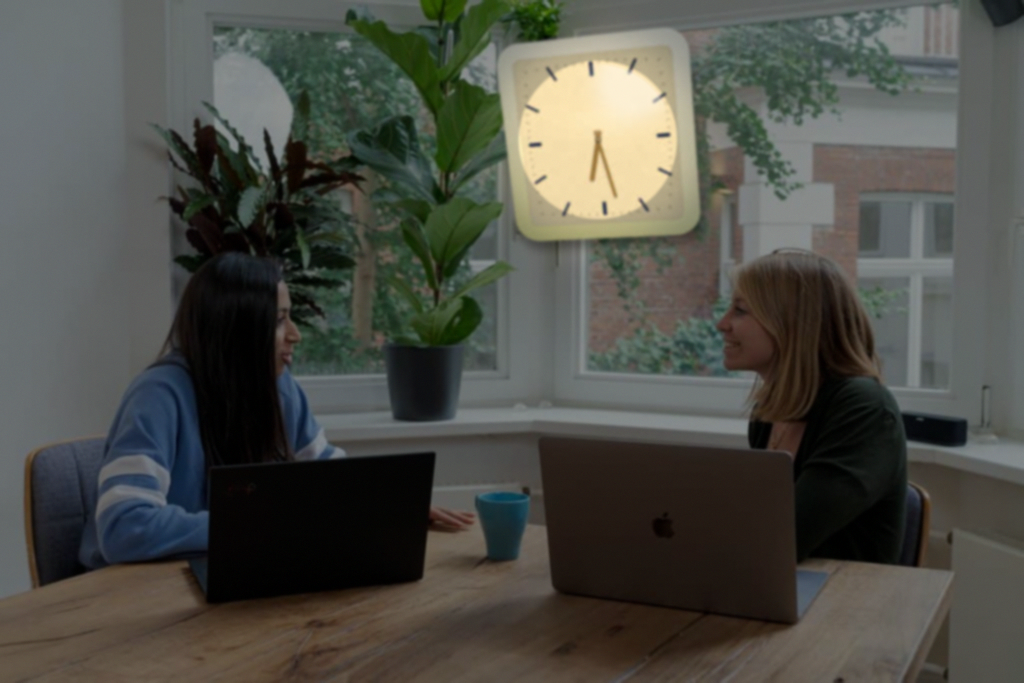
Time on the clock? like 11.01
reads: 6.28
